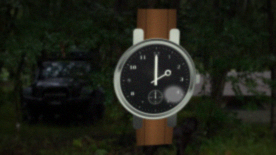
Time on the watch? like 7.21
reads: 2.00
